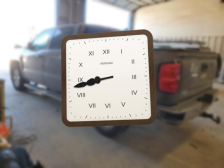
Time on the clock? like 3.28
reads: 8.43
